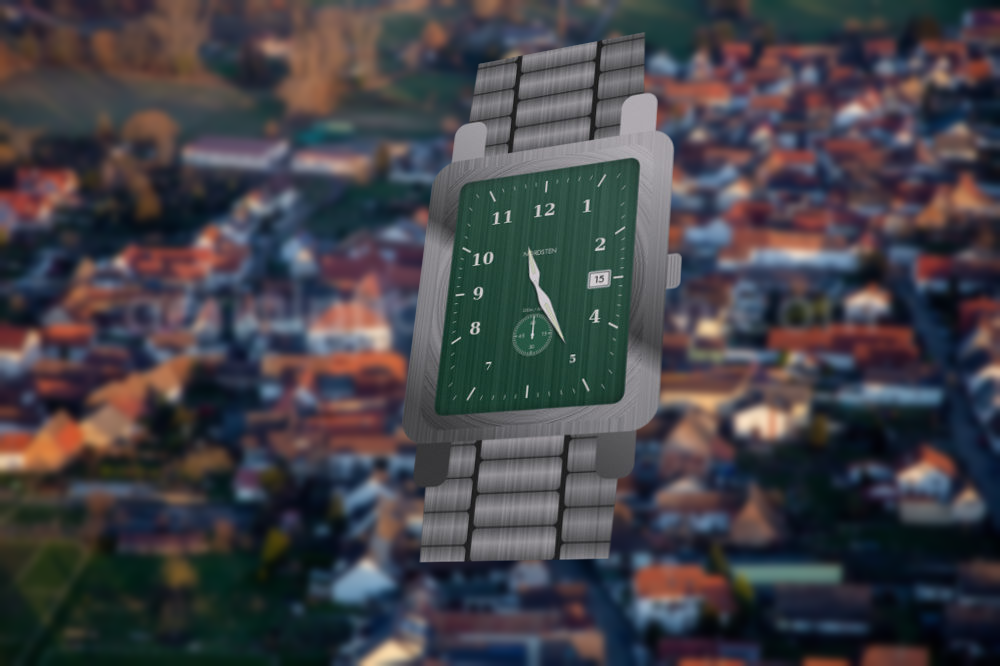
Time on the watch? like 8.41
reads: 11.25
